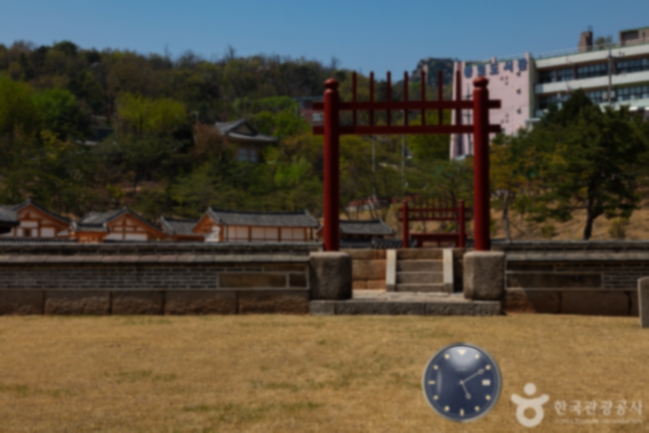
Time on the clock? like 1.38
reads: 5.10
